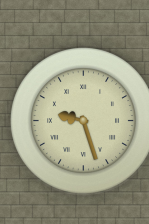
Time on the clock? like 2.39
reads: 9.27
